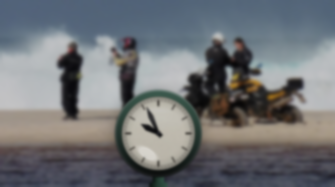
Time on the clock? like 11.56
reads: 9.56
